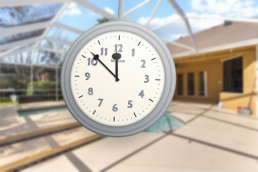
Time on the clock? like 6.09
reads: 11.52
